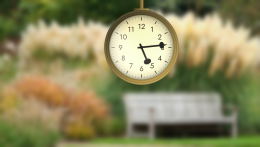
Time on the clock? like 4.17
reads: 5.14
